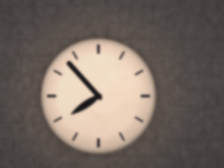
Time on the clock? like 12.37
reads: 7.53
